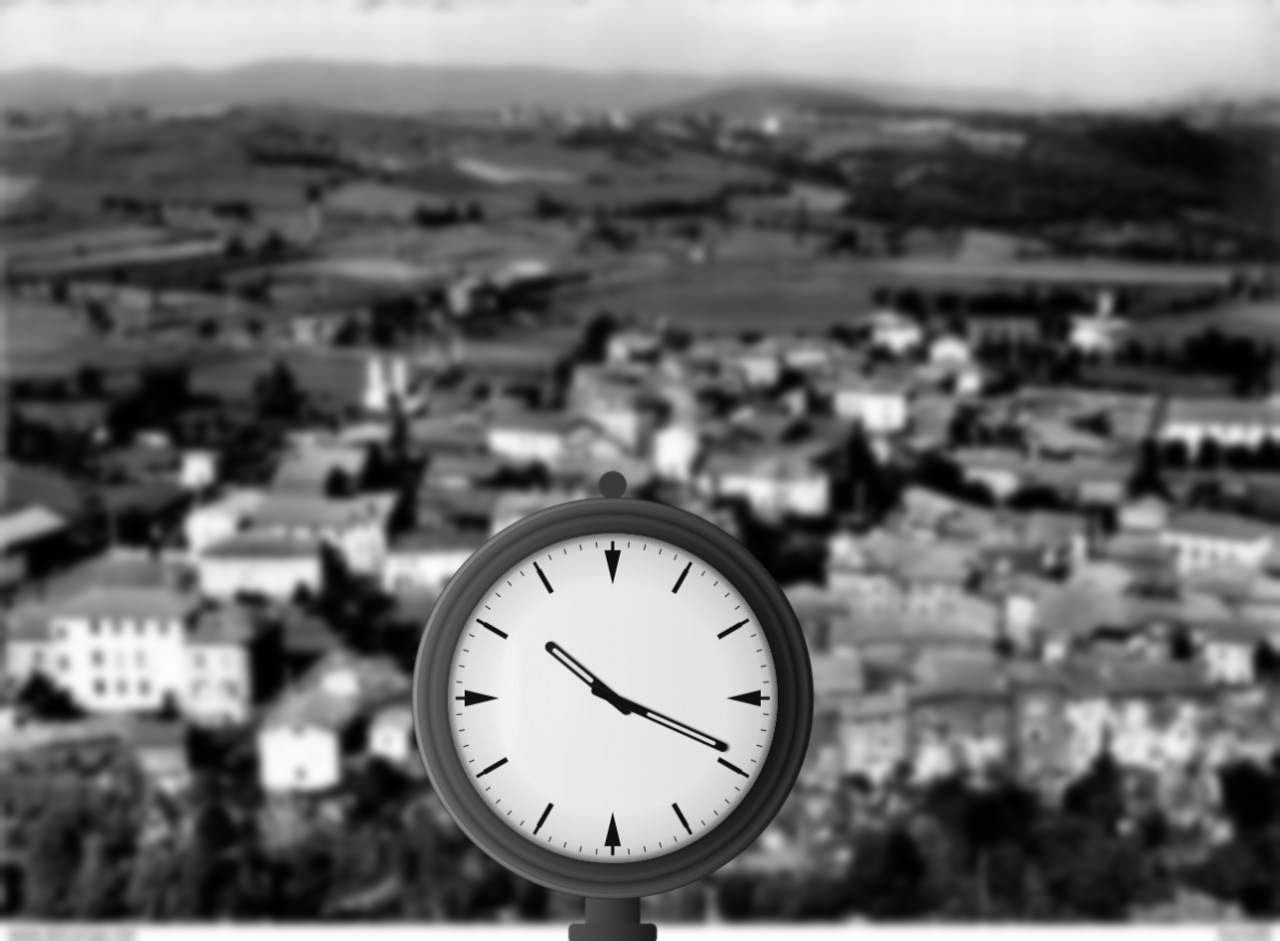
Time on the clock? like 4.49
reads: 10.19
